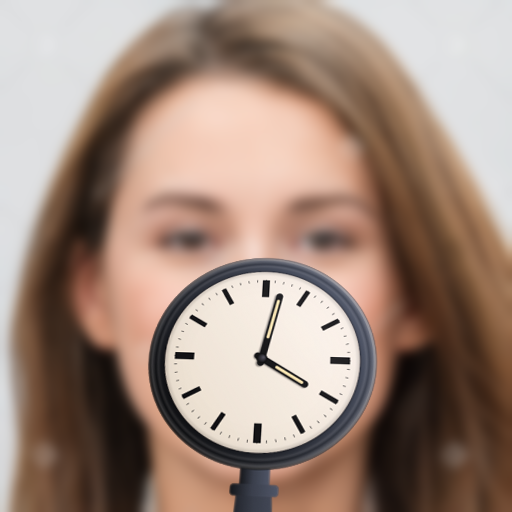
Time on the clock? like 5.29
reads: 4.02
